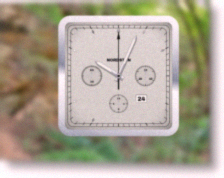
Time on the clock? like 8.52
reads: 10.04
